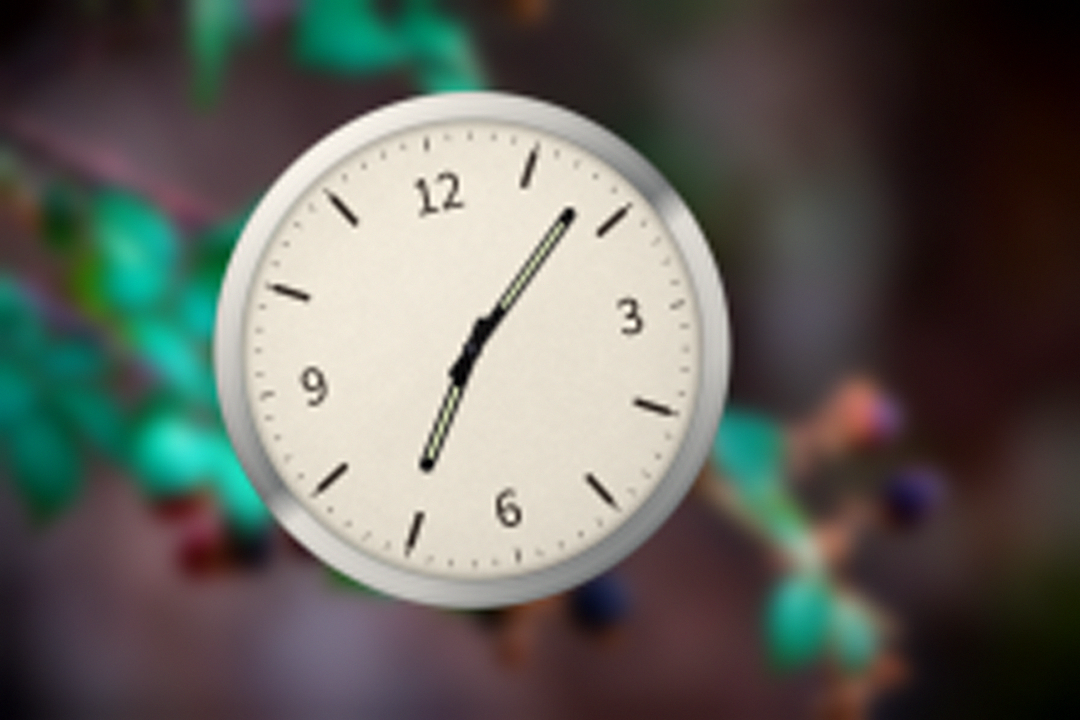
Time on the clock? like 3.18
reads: 7.08
